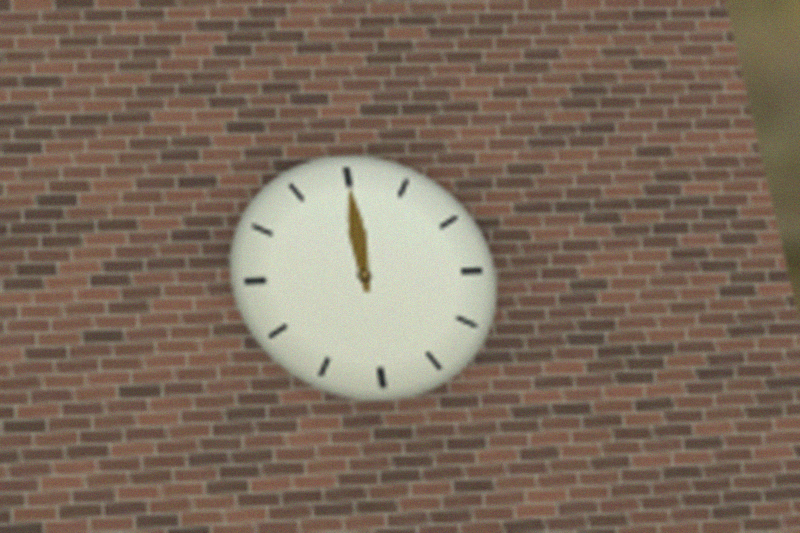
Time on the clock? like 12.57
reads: 12.00
